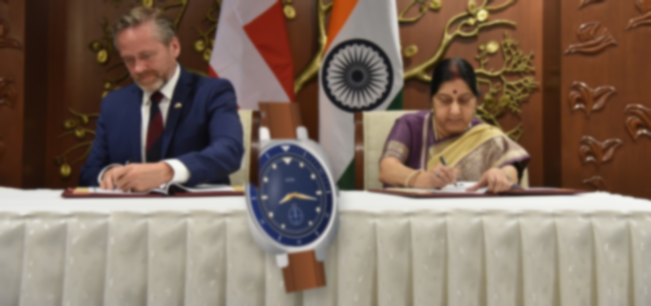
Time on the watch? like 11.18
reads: 8.17
